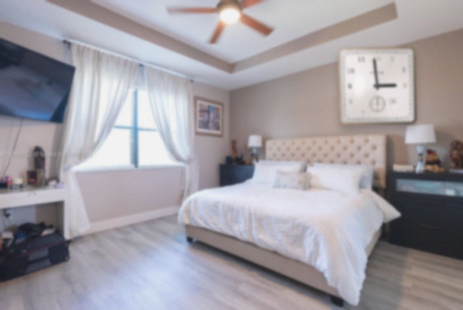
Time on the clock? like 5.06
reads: 2.59
